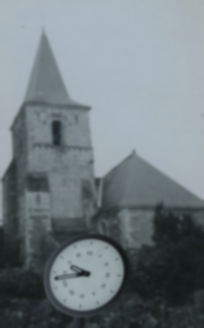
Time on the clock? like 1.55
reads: 9.43
